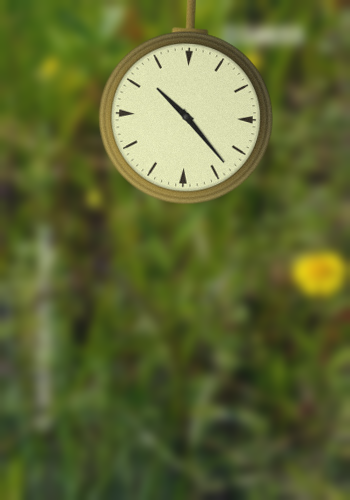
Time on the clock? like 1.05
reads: 10.23
